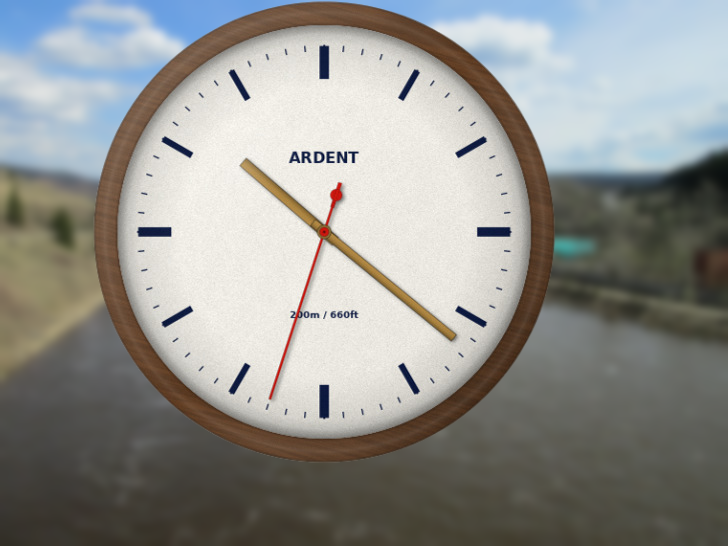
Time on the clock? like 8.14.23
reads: 10.21.33
